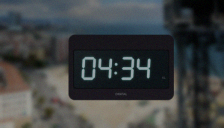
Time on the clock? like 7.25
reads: 4.34
